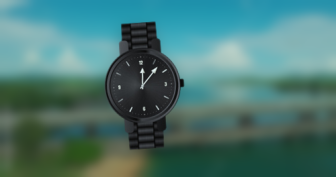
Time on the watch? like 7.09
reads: 12.07
